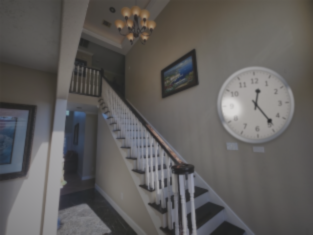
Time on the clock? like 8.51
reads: 12.24
